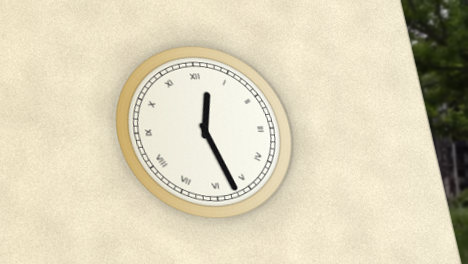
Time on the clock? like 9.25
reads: 12.27
